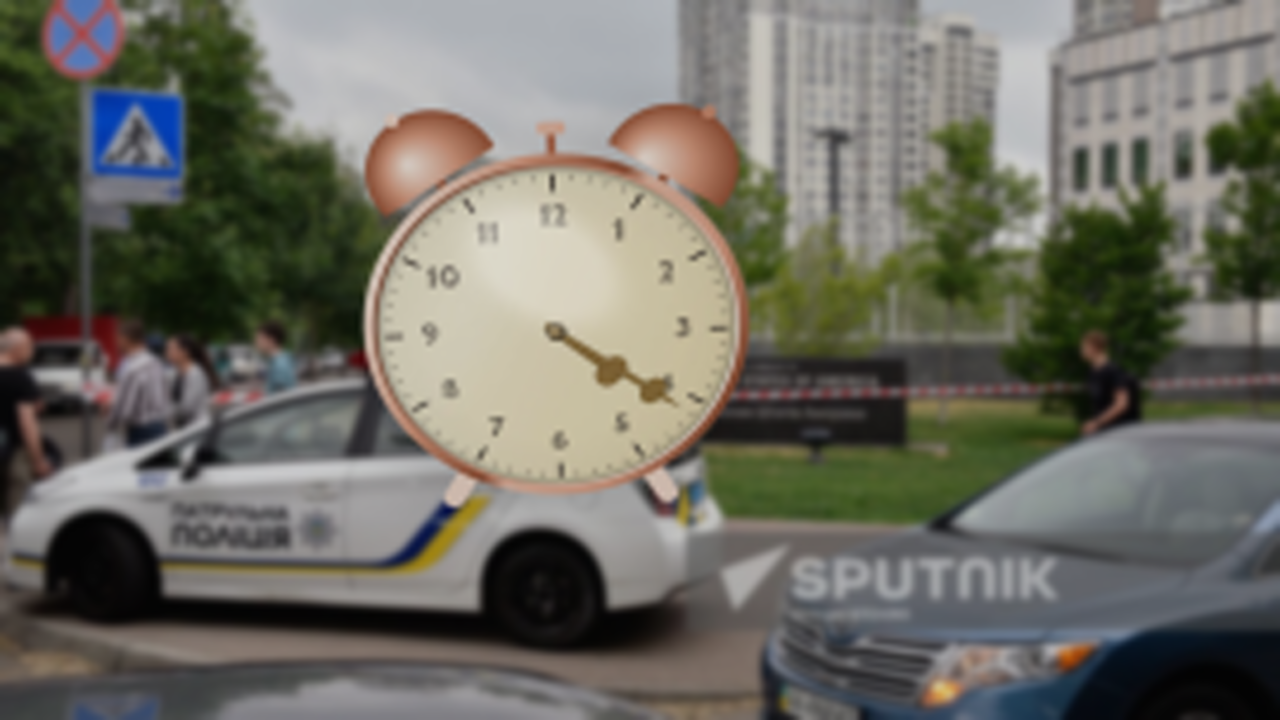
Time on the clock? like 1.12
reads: 4.21
